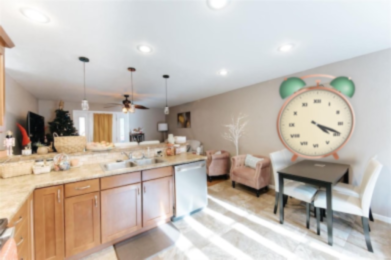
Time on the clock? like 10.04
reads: 4.19
